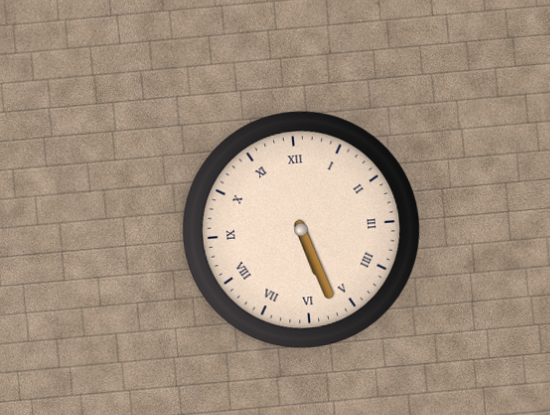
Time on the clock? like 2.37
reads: 5.27
